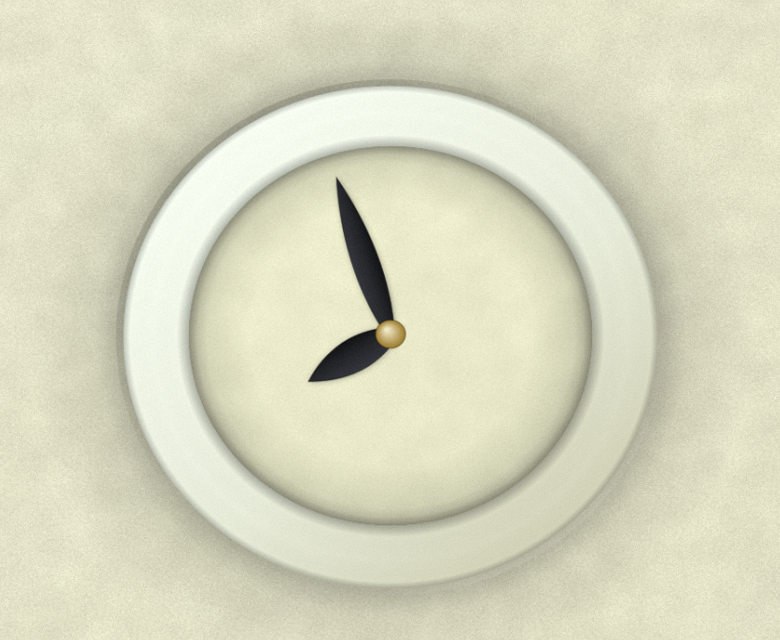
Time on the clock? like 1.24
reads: 7.57
